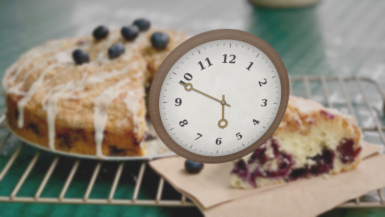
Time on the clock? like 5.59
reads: 5.49
